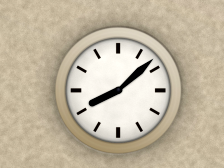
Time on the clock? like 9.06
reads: 8.08
